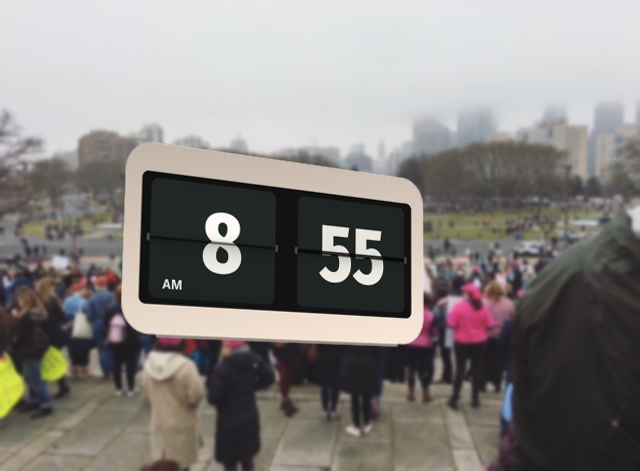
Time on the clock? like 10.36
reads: 8.55
